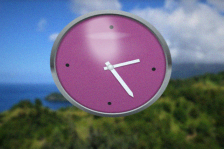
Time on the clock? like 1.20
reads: 2.24
